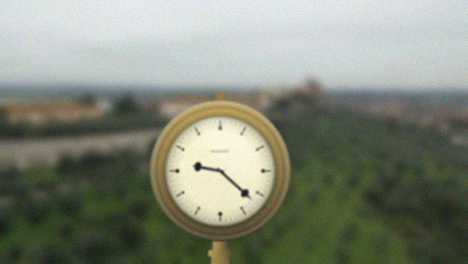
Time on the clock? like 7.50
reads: 9.22
